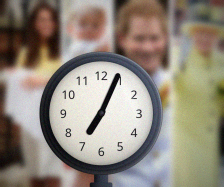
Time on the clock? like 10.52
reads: 7.04
